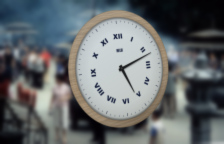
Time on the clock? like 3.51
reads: 5.12
